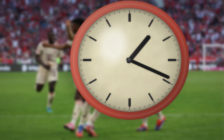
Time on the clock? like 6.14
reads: 1.19
